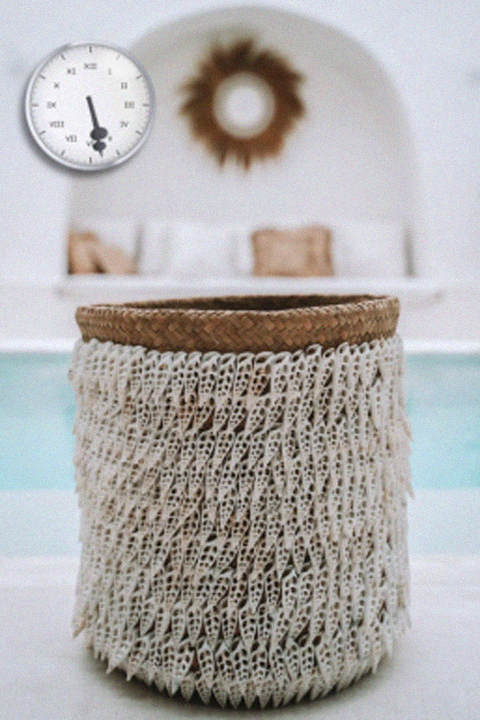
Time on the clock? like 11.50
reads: 5.28
